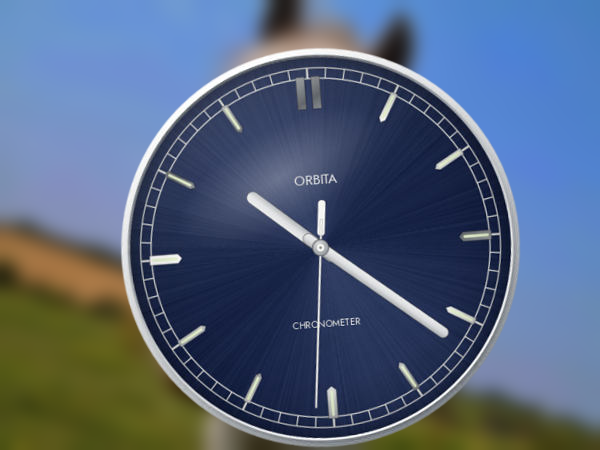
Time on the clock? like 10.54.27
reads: 10.21.31
